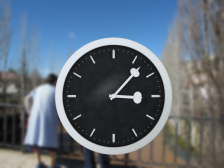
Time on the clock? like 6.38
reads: 3.07
